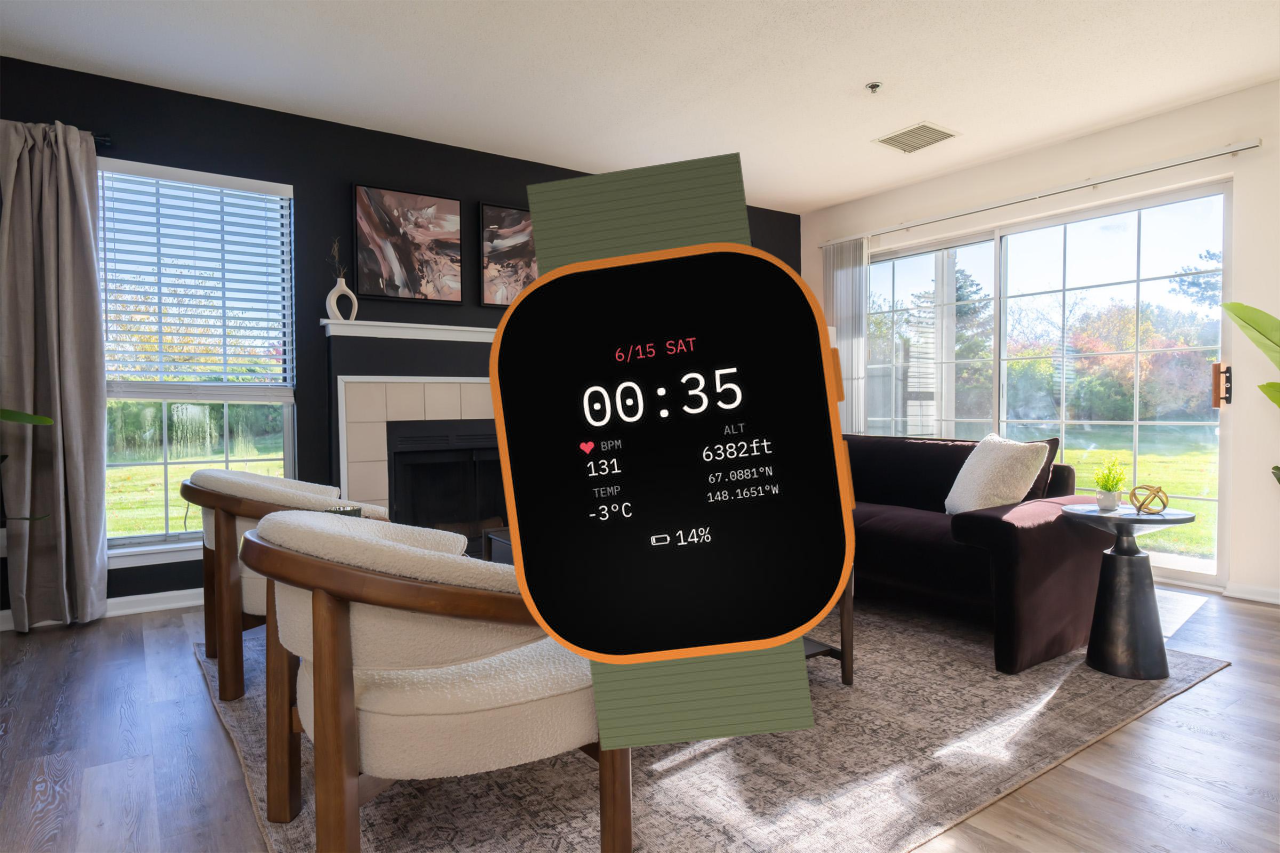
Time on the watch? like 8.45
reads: 0.35
